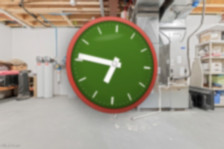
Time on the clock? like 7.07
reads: 6.46
